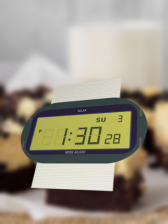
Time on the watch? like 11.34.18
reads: 1.30.28
